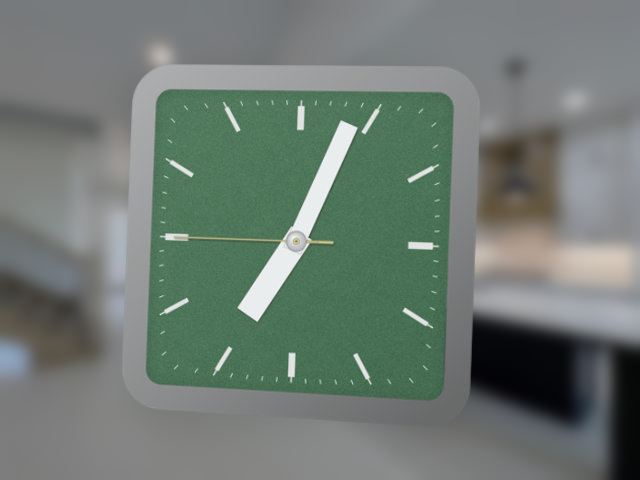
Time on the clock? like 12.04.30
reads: 7.03.45
